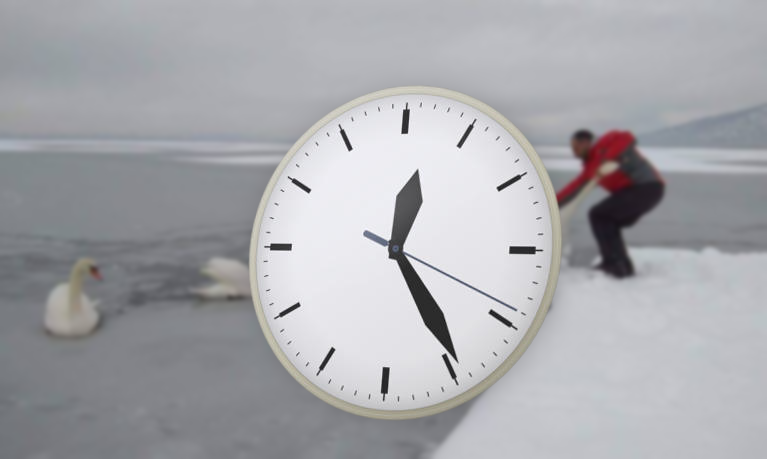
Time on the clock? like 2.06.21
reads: 12.24.19
